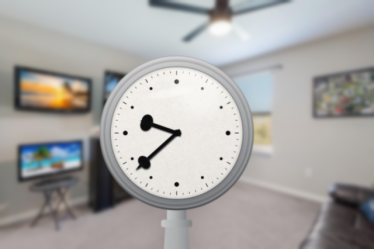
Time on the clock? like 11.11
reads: 9.38
